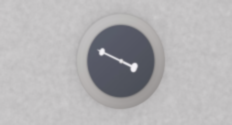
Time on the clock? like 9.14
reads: 3.49
